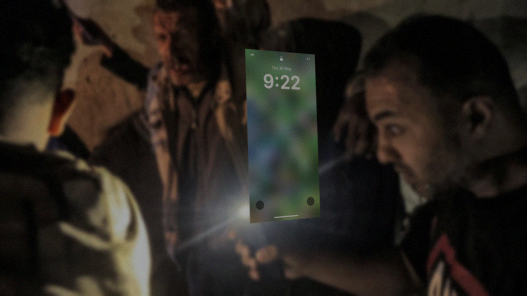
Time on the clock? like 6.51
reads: 9.22
